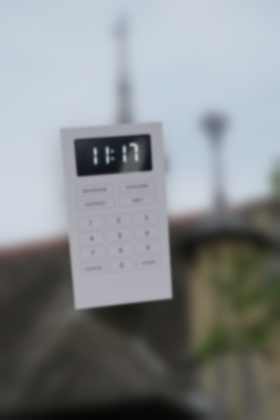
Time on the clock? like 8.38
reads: 11.17
